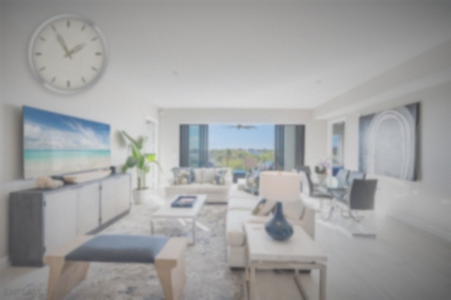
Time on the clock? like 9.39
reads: 1.55
